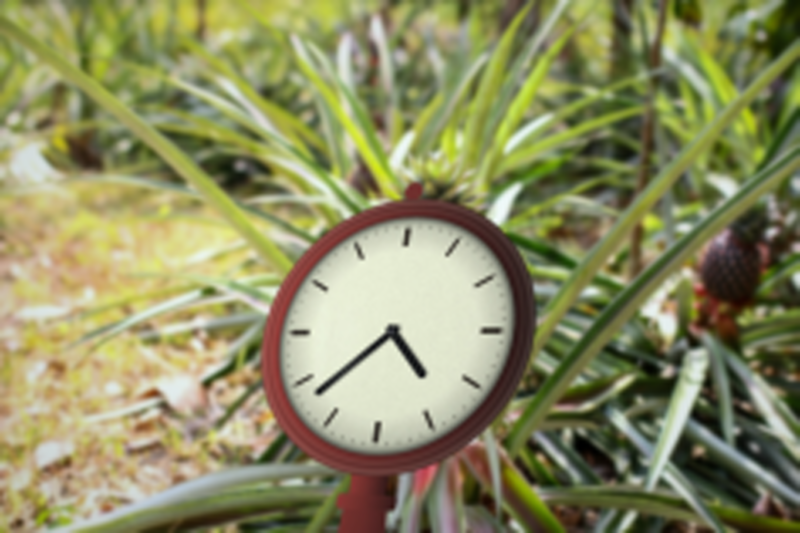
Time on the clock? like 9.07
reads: 4.38
